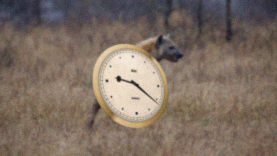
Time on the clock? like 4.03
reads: 9.21
